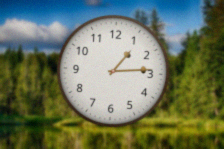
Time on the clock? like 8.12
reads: 1.14
